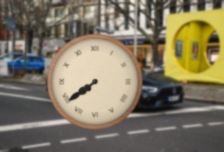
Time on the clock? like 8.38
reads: 7.39
